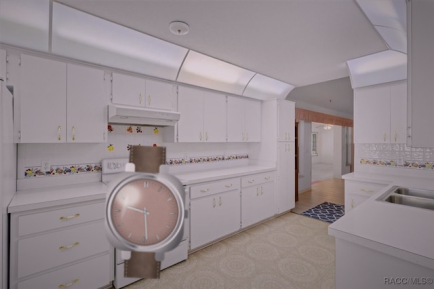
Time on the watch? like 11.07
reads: 9.29
